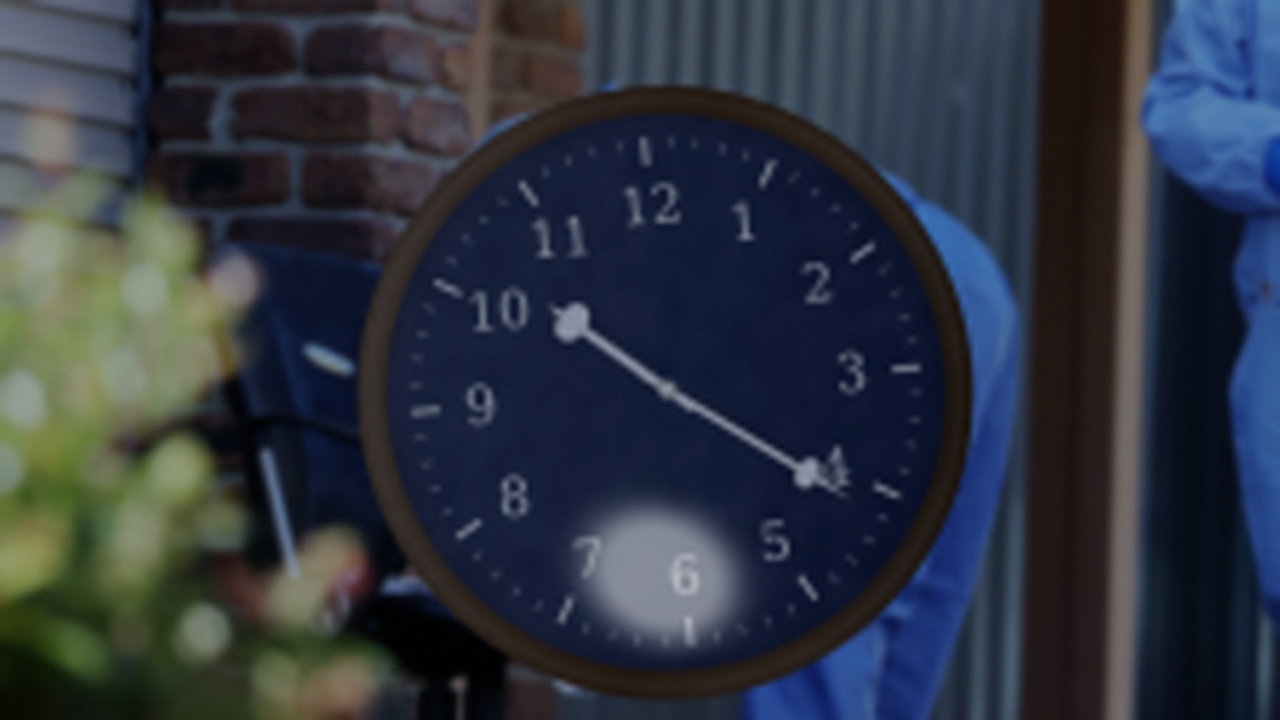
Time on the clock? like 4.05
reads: 10.21
